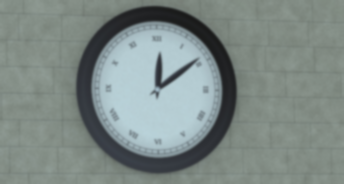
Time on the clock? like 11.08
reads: 12.09
